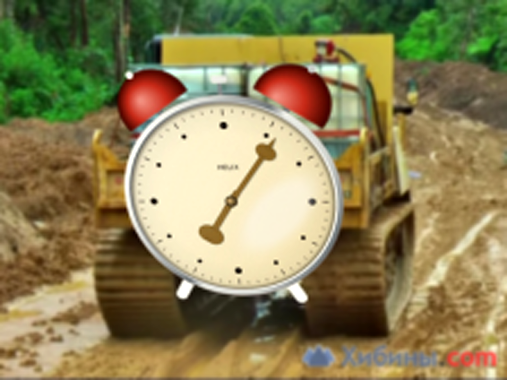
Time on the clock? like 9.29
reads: 7.06
